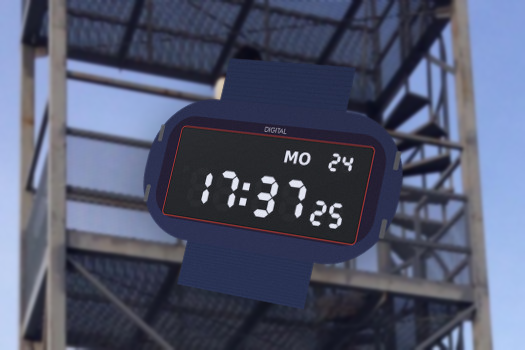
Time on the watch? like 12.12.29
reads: 17.37.25
